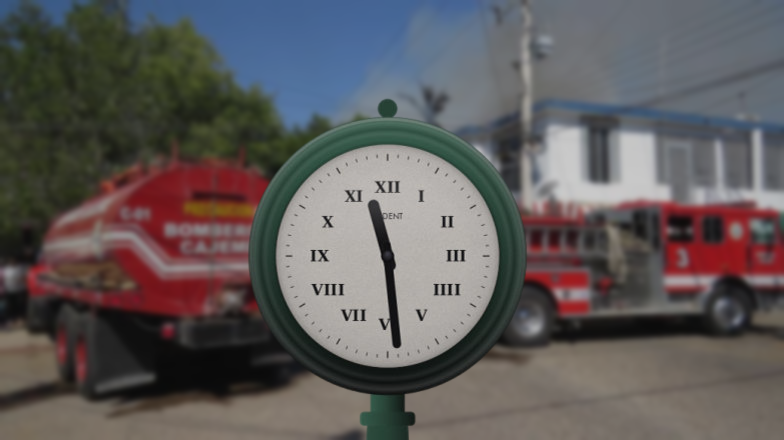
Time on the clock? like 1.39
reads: 11.29
